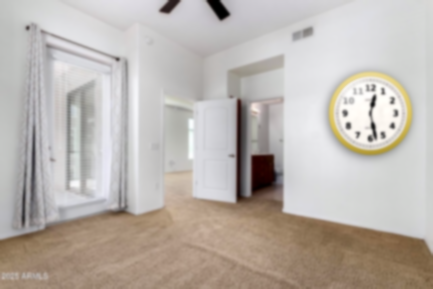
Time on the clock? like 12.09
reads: 12.28
